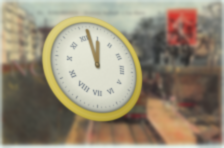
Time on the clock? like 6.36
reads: 1.02
